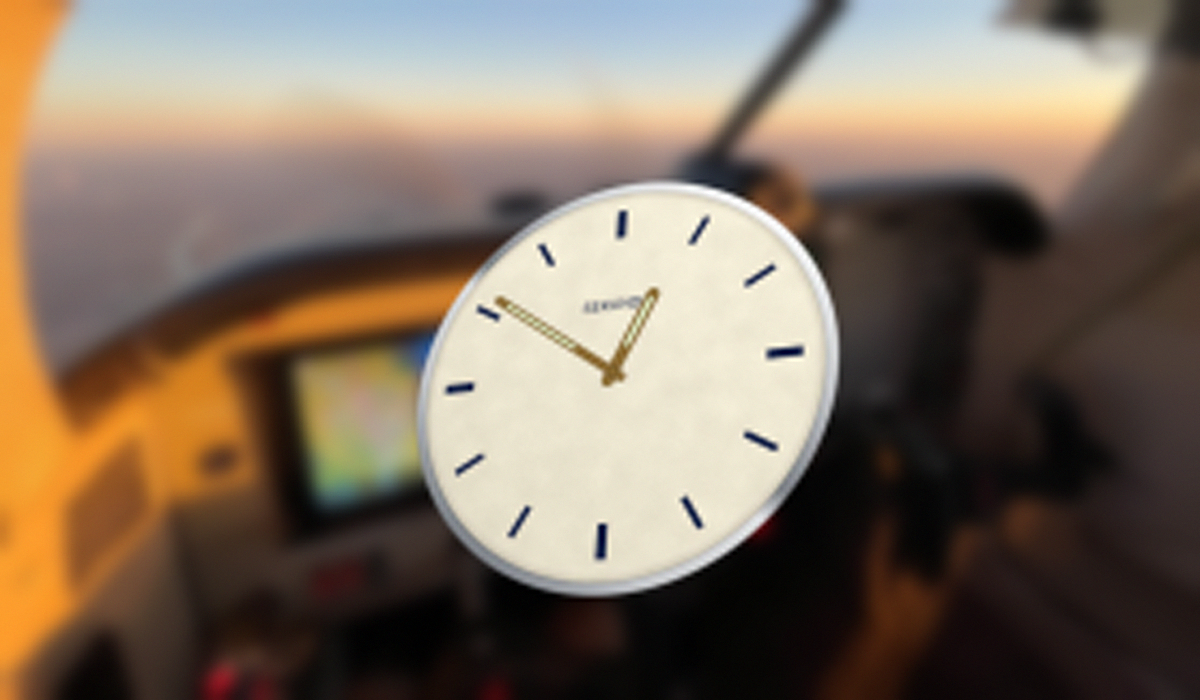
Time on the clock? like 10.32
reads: 12.51
